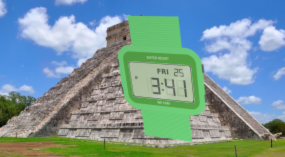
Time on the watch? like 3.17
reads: 3.41
